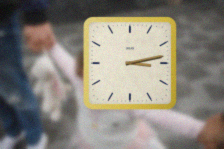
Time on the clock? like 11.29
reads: 3.13
